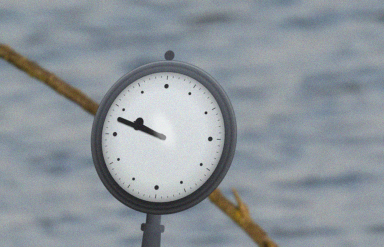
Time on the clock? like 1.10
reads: 9.48
